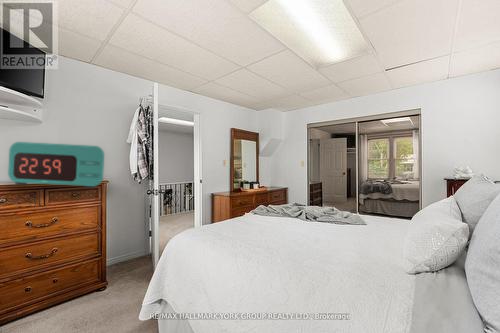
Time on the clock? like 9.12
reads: 22.59
